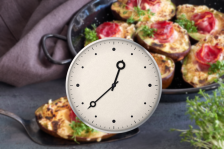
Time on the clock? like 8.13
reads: 12.38
